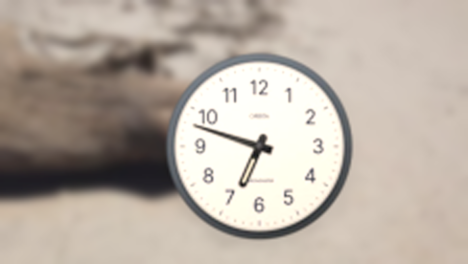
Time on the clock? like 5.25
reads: 6.48
